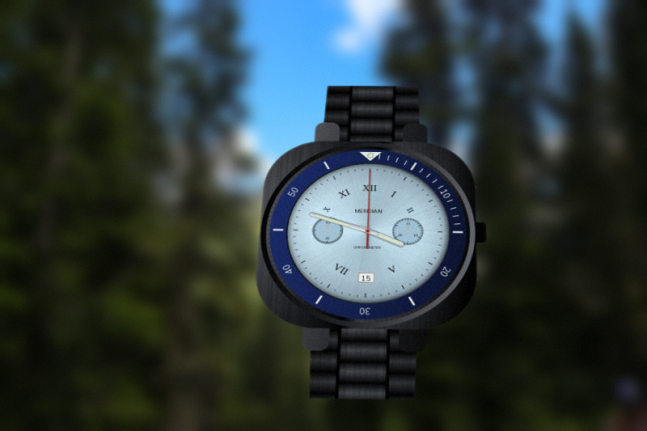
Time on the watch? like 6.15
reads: 3.48
